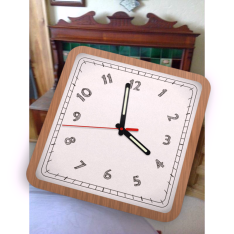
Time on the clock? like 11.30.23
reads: 3.58.43
